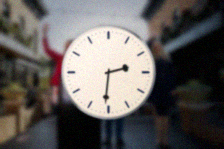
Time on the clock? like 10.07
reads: 2.31
